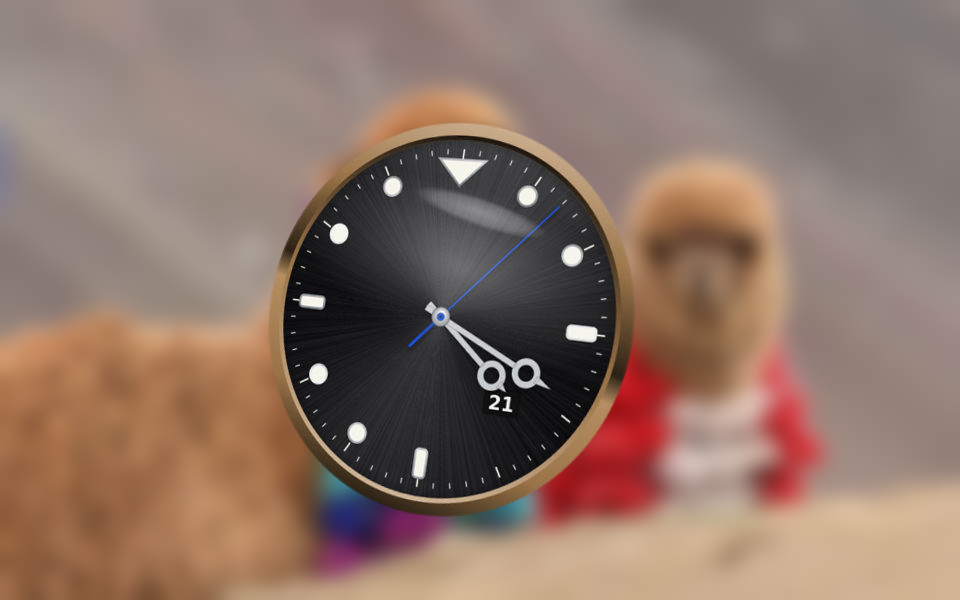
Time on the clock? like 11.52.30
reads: 4.19.07
